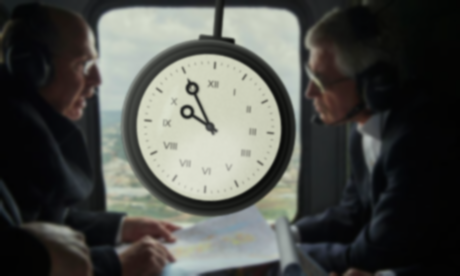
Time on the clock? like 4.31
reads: 9.55
